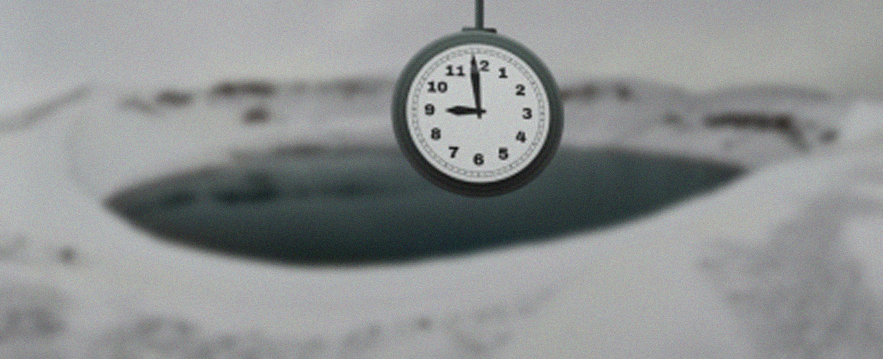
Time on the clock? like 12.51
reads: 8.59
